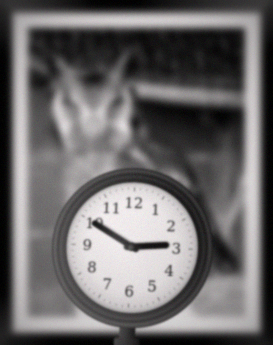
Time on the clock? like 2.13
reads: 2.50
